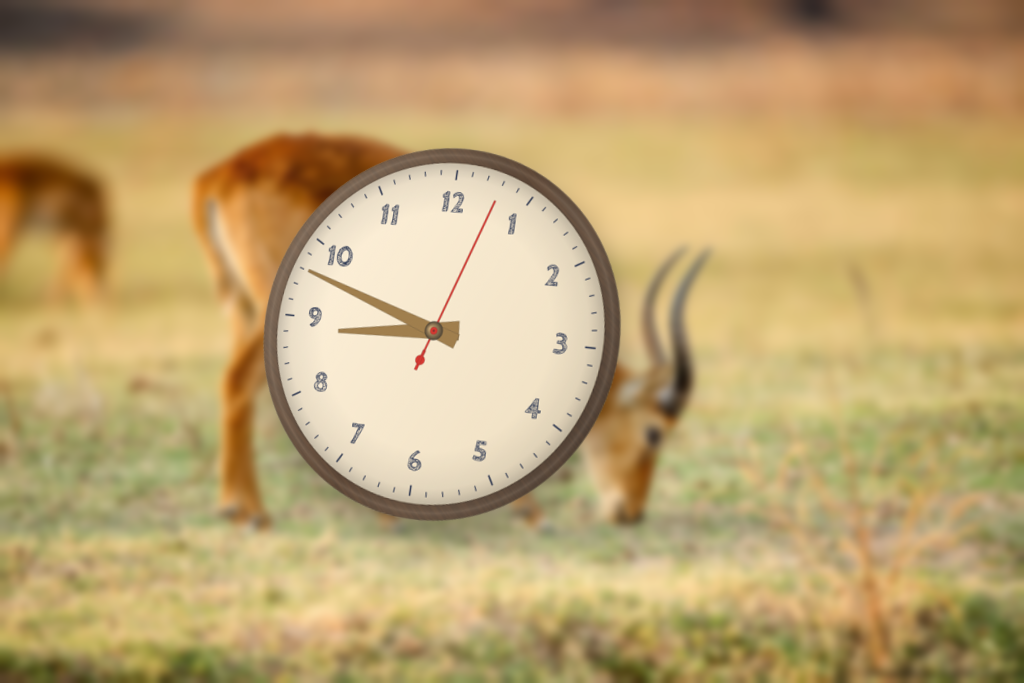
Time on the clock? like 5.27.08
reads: 8.48.03
